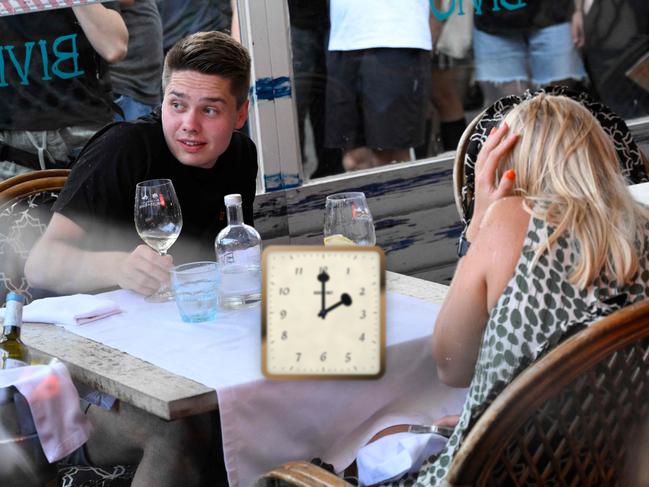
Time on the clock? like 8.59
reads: 2.00
